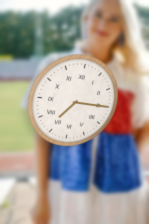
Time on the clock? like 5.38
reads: 7.15
